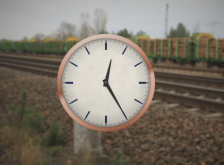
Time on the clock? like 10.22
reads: 12.25
